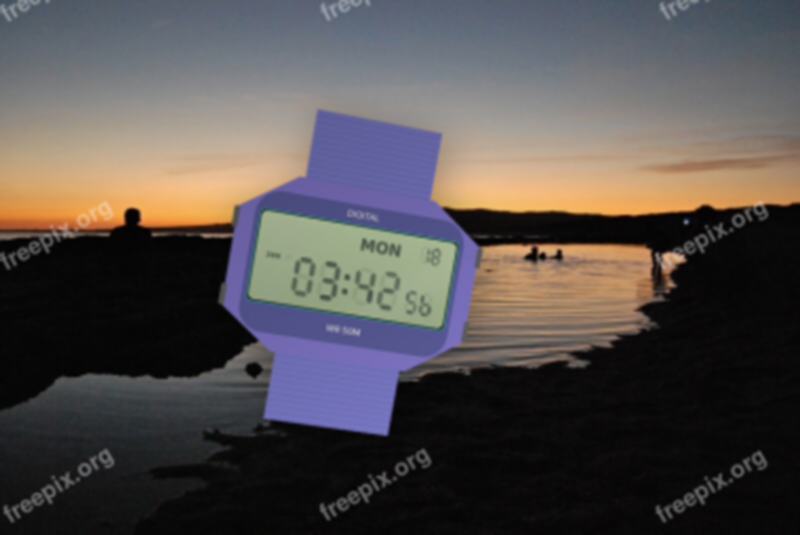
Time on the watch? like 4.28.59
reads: 3.42.56
